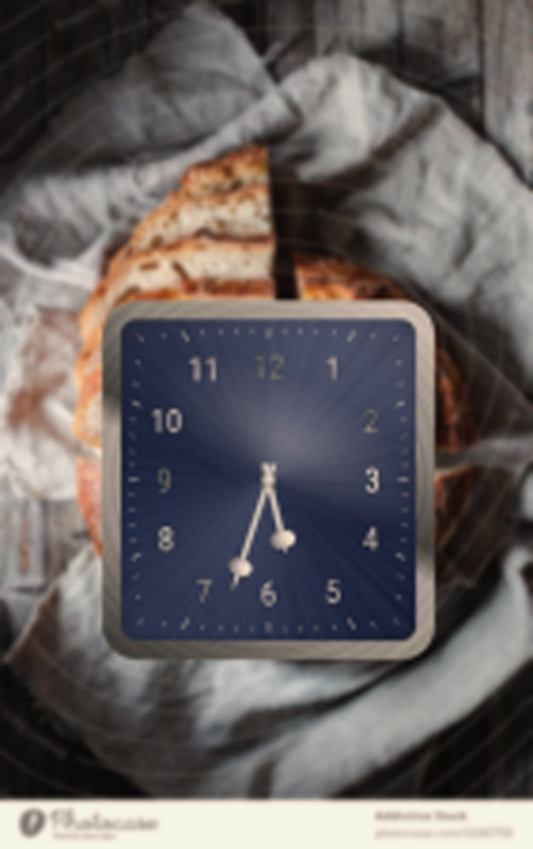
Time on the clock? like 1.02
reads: 5.33
